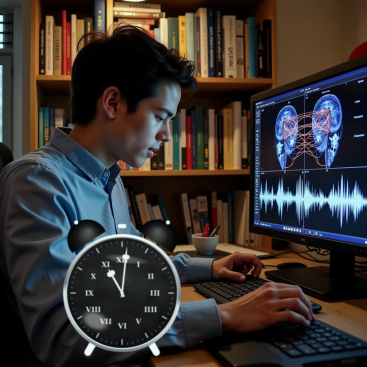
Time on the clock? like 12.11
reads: 11.01
